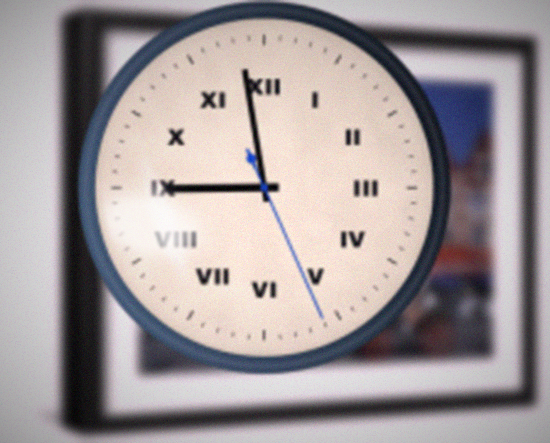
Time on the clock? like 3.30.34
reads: 8.58.26
